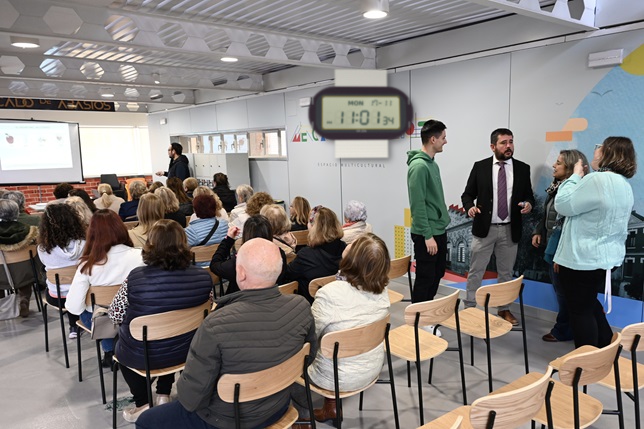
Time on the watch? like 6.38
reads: 11.01
